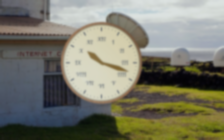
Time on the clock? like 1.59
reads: 10.18
